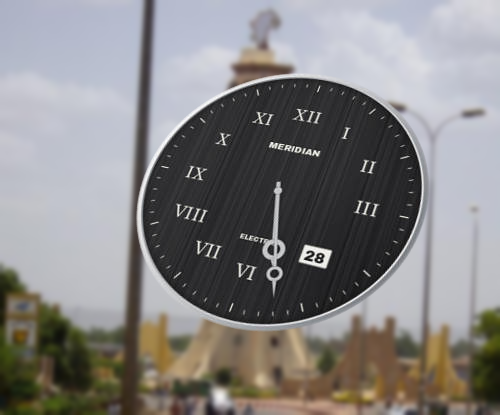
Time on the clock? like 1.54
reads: 5.27
